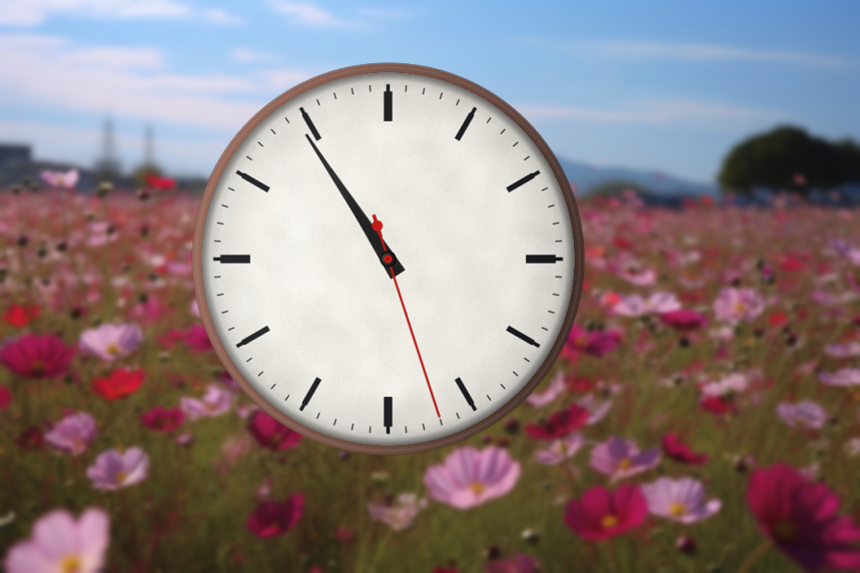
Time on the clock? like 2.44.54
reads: 10.54.27
